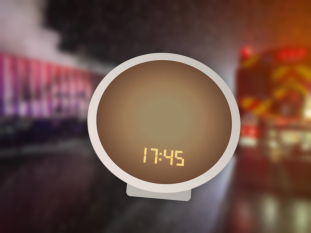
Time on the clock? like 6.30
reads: 17.45
